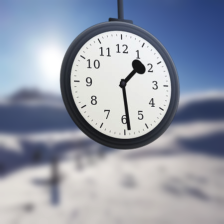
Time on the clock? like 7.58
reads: 1.29
